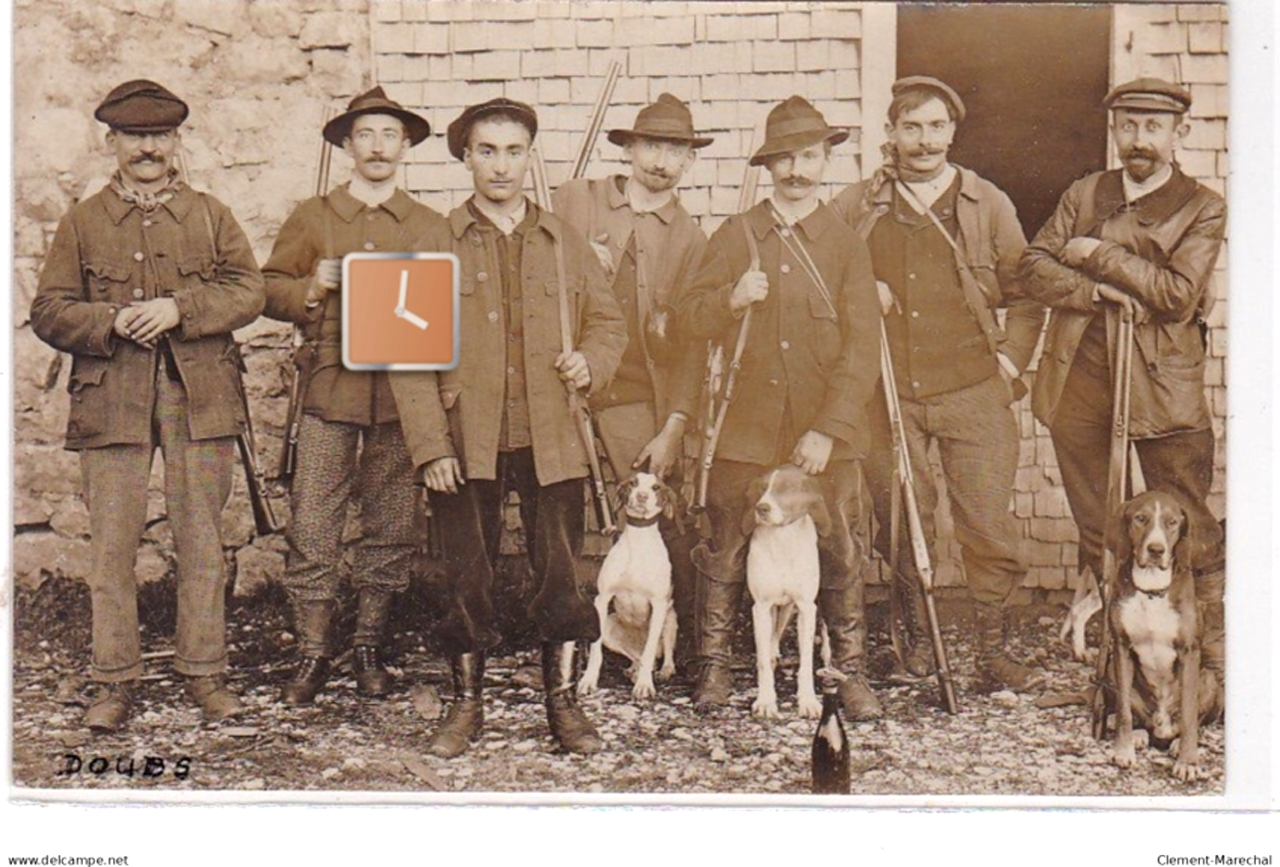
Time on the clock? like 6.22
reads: 4.01
